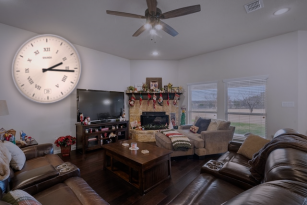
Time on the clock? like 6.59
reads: 2.16
